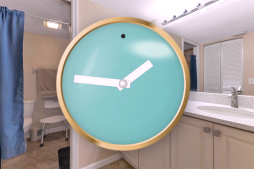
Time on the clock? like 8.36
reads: 1.46
